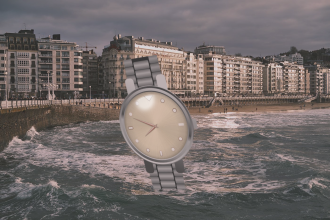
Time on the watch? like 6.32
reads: 7.49
